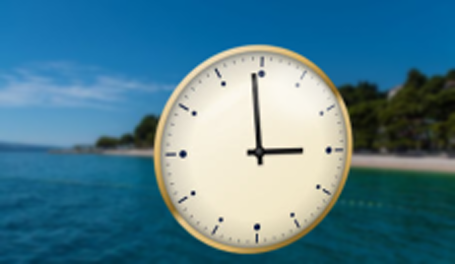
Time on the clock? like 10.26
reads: 2.59
